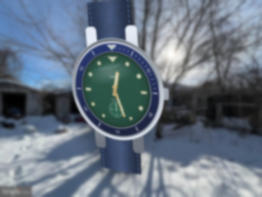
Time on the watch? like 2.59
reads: 12.27
